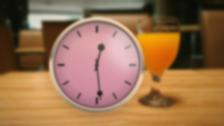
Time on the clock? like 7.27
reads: 12.29
